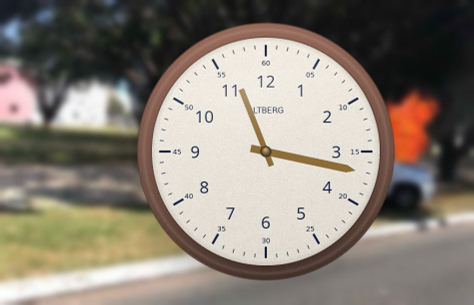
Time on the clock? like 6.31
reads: 11.17
